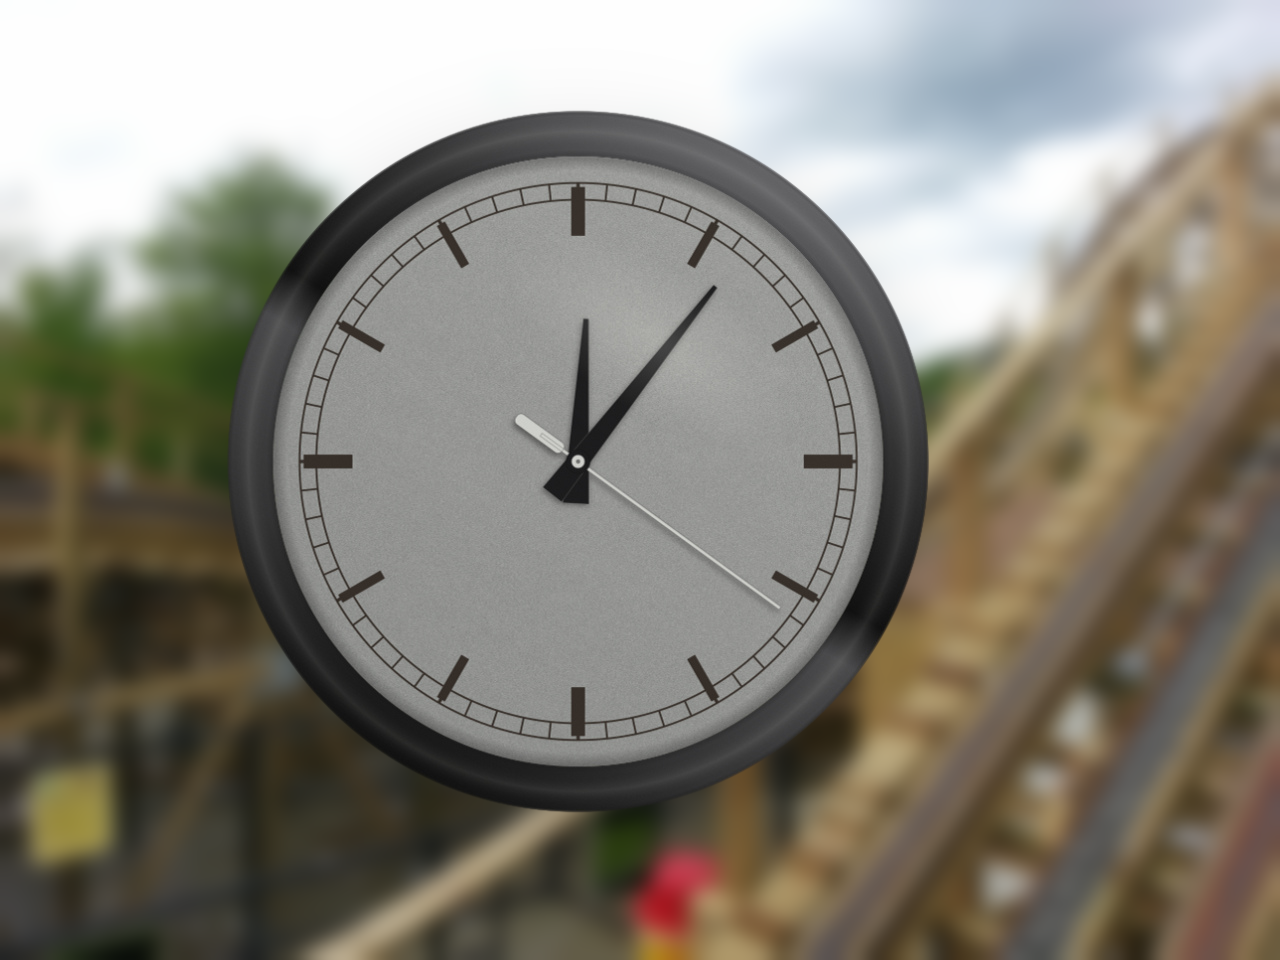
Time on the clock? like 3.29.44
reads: 12.06.21
